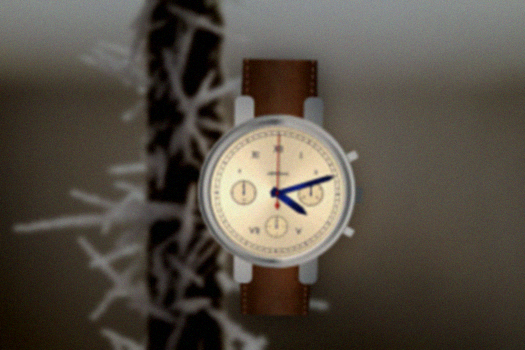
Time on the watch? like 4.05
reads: 4.12
